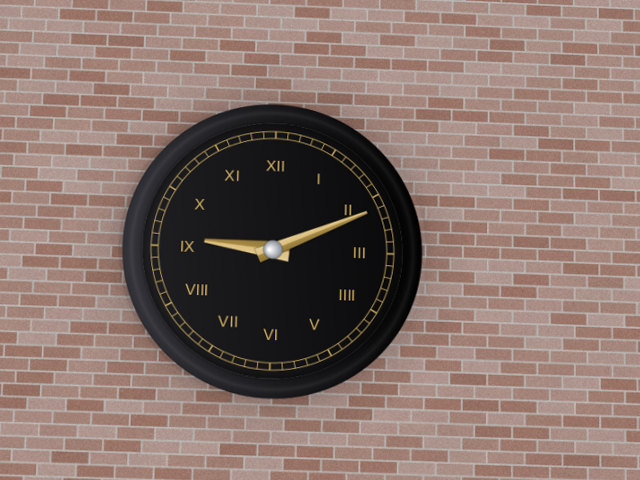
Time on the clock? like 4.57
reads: 9.11
